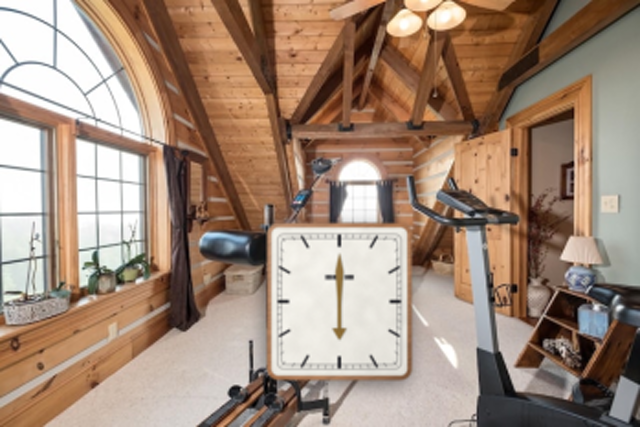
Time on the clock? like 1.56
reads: 6.00
